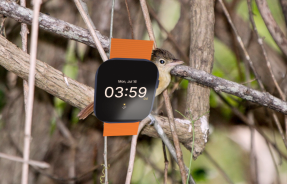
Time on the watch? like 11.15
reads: 3.59
